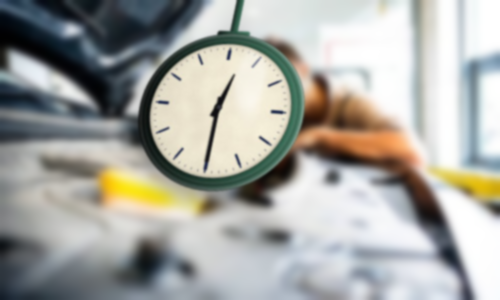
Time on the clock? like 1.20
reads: 12.30
